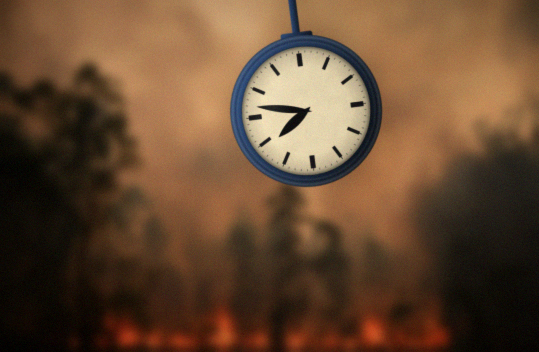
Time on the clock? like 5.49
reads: 7.47
